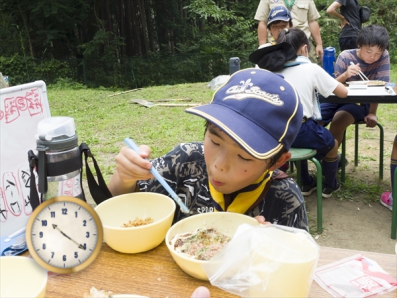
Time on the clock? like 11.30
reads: 10.21
